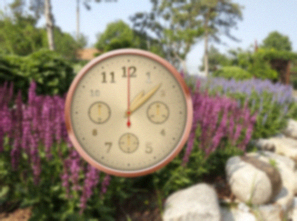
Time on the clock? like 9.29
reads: 1.08
